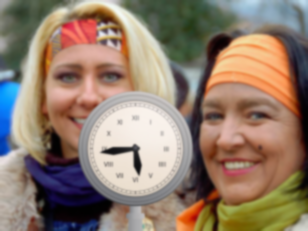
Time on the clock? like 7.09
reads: 5.44
